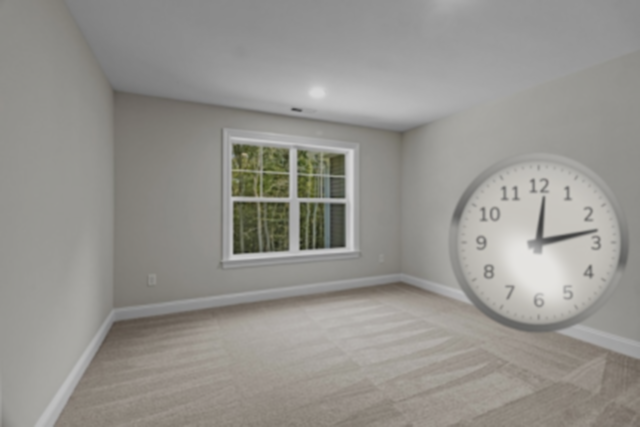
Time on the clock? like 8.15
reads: 12.13
